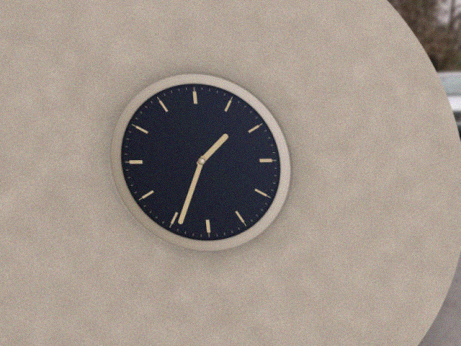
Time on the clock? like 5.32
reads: 1.34
